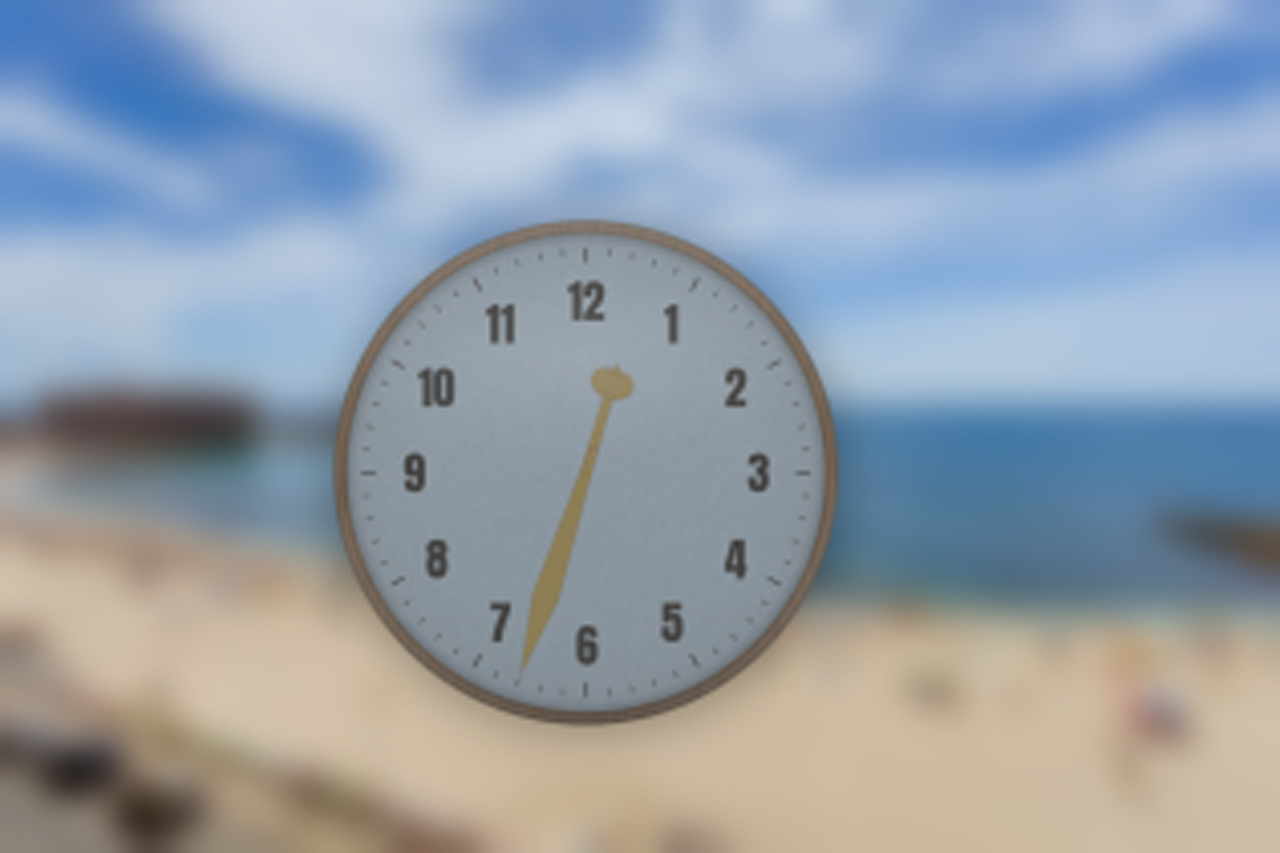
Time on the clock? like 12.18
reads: 12.33
